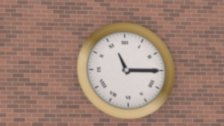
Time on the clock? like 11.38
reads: 11.15
